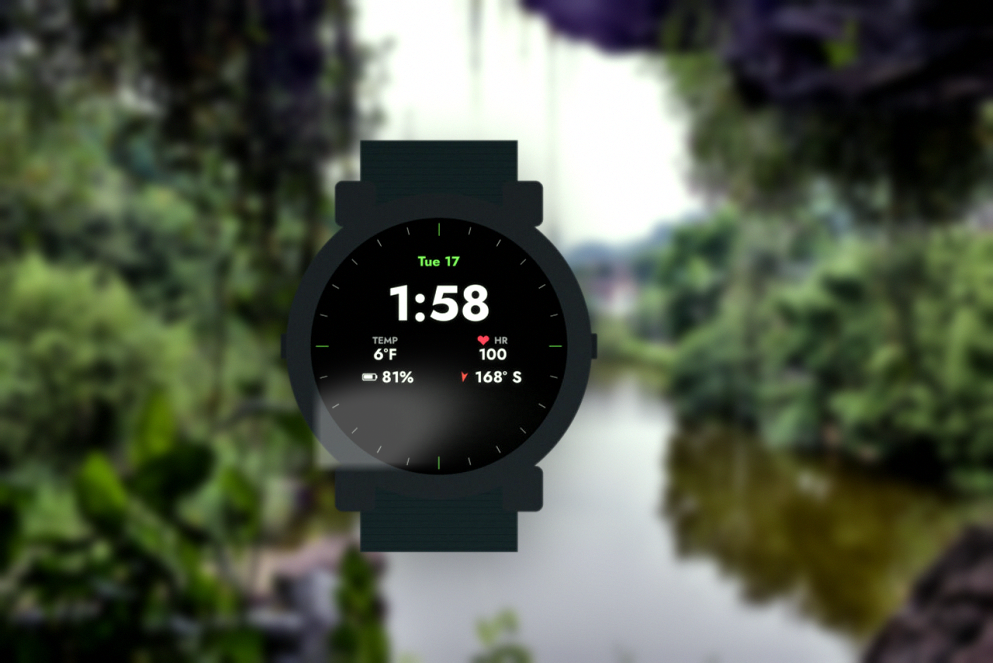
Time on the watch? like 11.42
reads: 1.58
